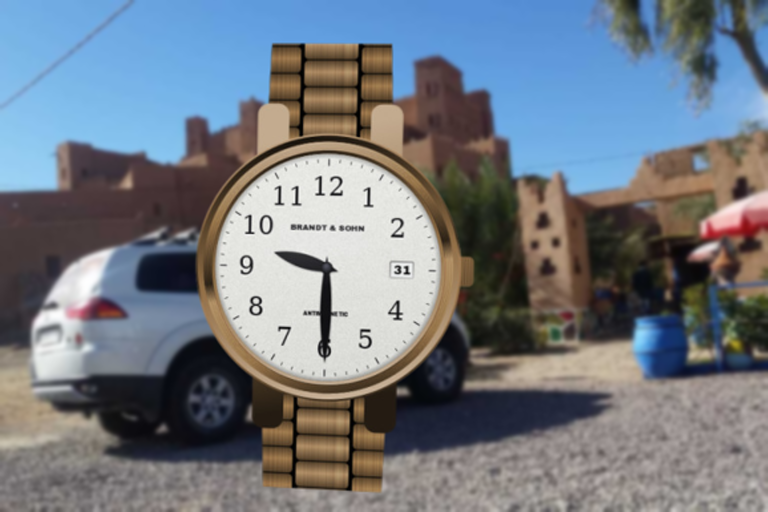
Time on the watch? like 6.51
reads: 9.30
